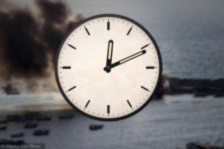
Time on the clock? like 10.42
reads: 12.11
